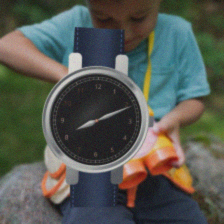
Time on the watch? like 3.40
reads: 8.11
